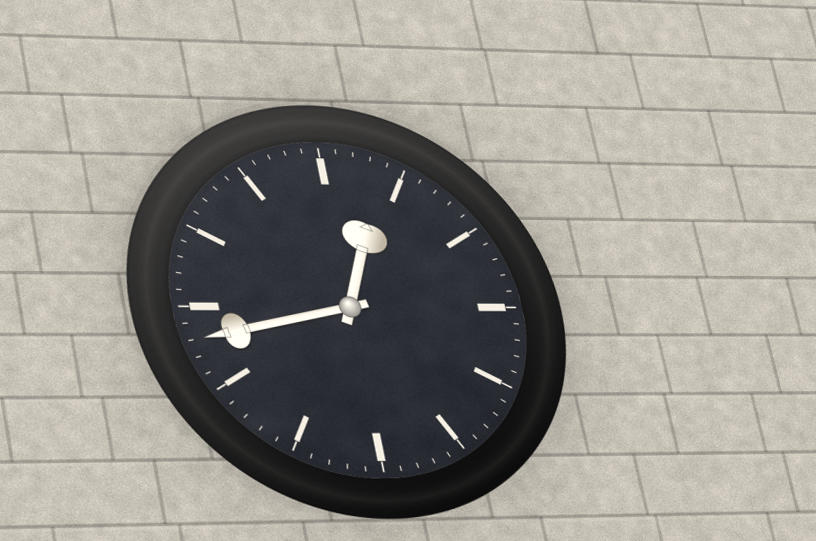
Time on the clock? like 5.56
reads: 12.43
